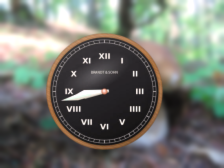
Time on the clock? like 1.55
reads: 8.43
